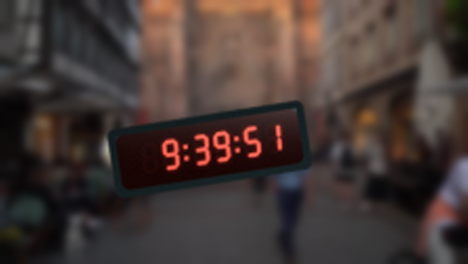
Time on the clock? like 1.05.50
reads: 9.39.51
